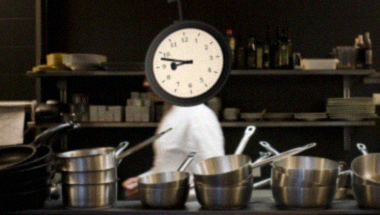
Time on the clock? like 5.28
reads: 8.48
